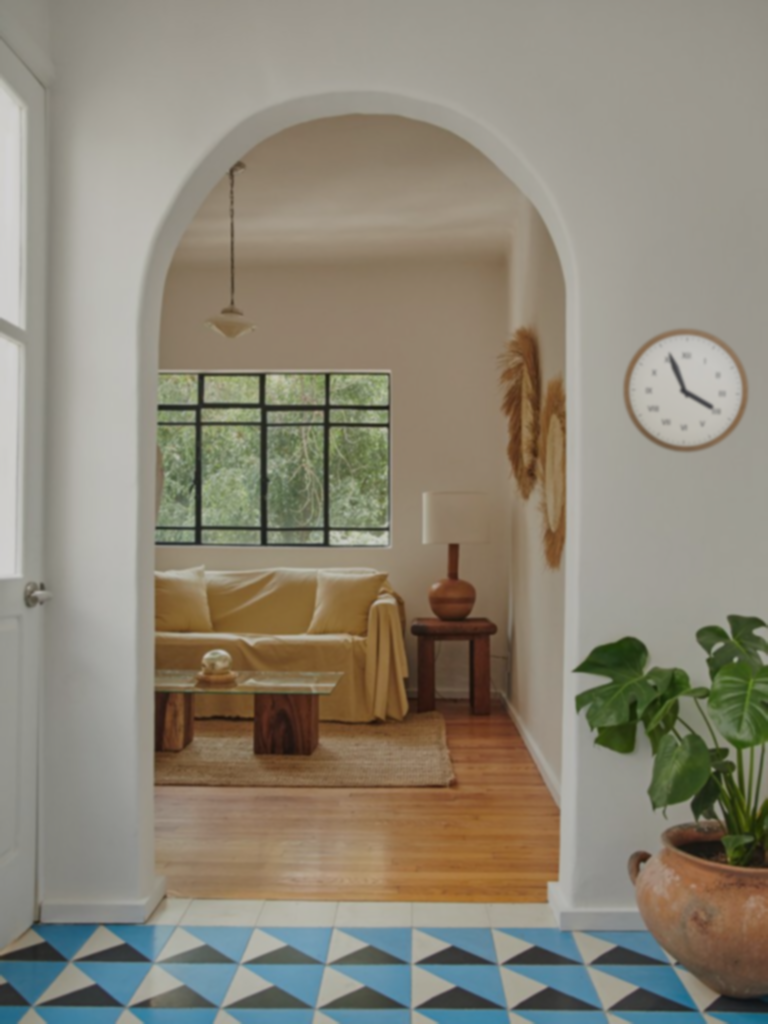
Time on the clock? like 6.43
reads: 3.56
